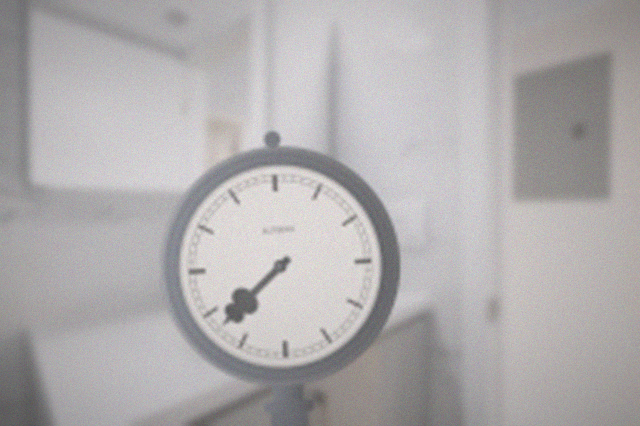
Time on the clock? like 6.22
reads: 7.38
